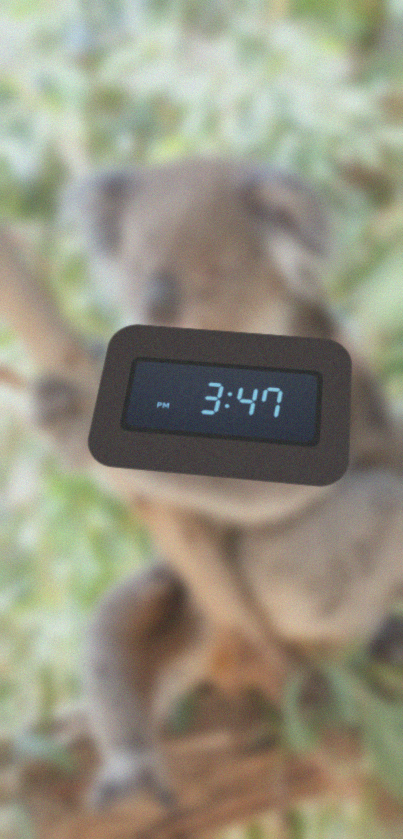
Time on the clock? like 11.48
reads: 3.47
